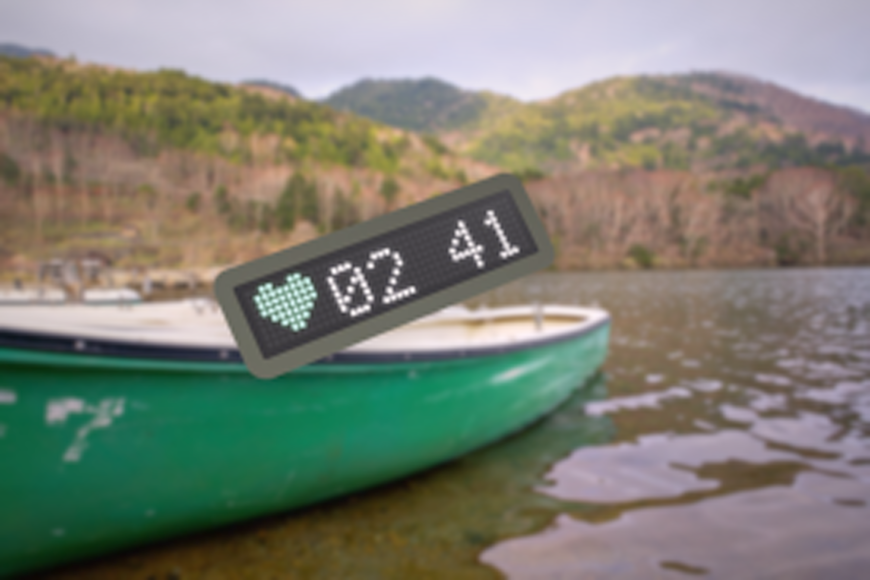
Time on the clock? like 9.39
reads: 2.41
